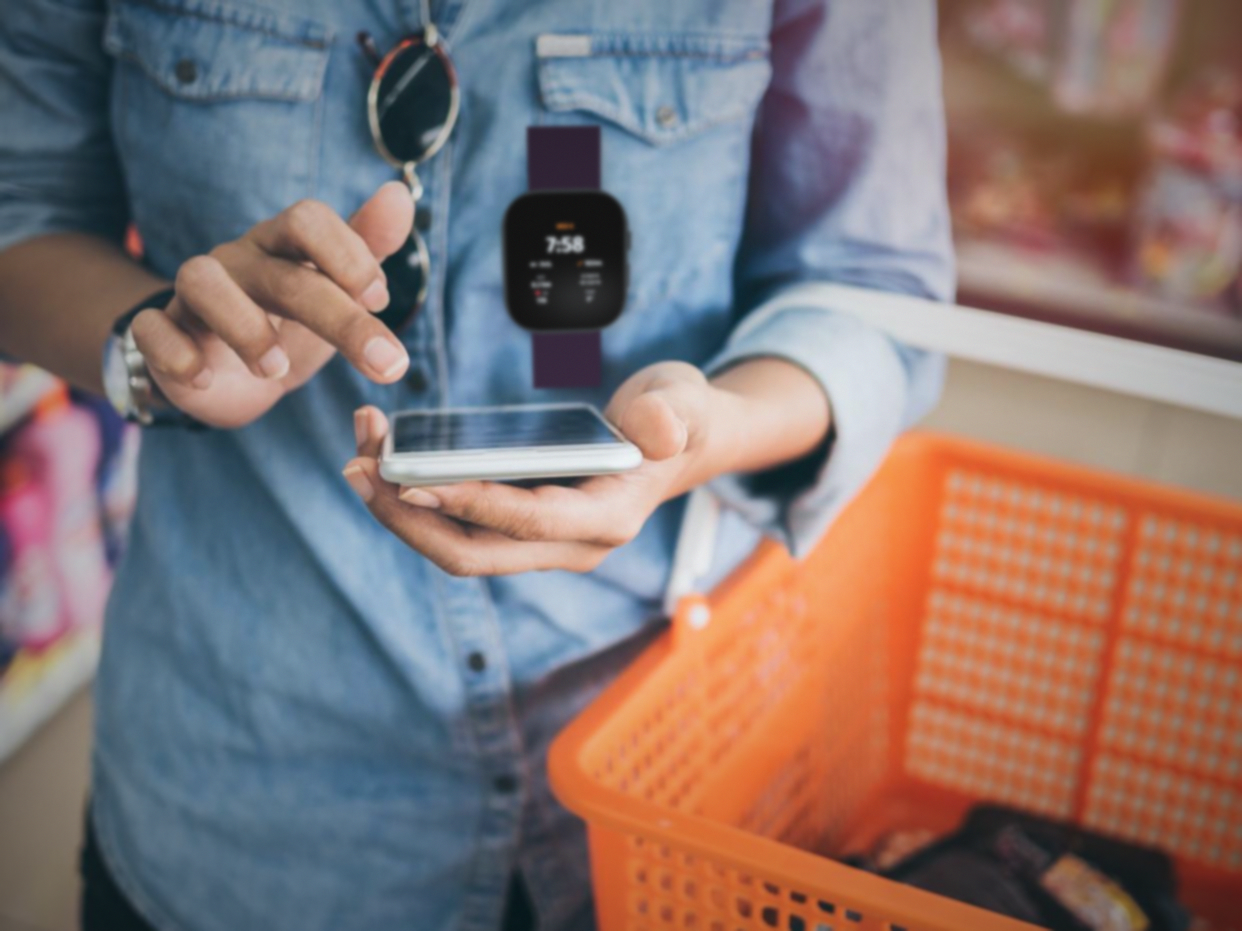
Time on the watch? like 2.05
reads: 7.58
